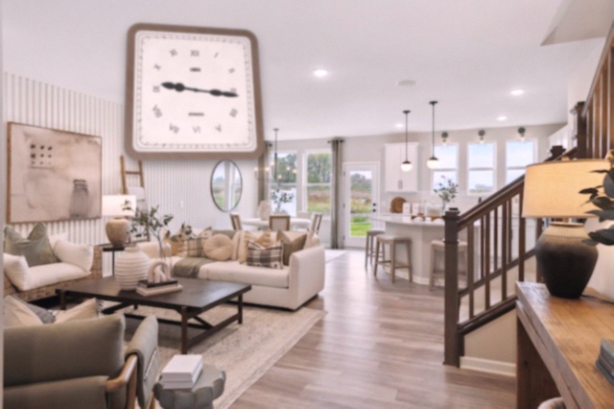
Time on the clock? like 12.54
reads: 9.16
